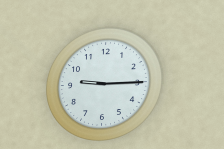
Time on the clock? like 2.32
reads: 9.15
